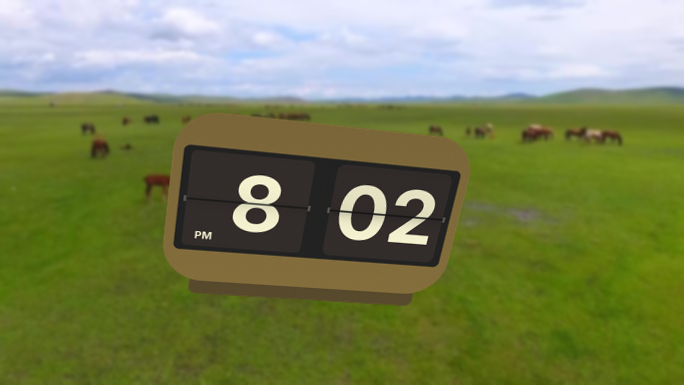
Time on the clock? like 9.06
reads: 8.02
